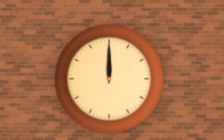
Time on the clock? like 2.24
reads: 12.00
